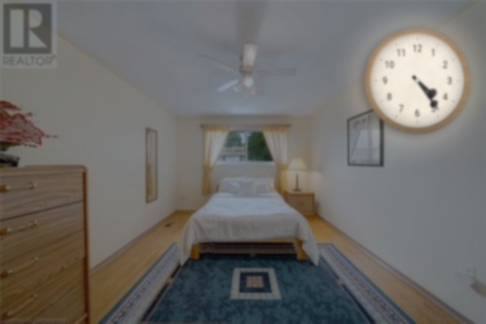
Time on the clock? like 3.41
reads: 4.24
